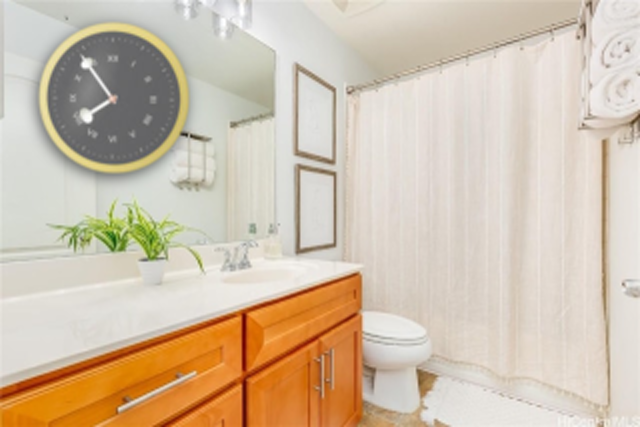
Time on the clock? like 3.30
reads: 7.54
